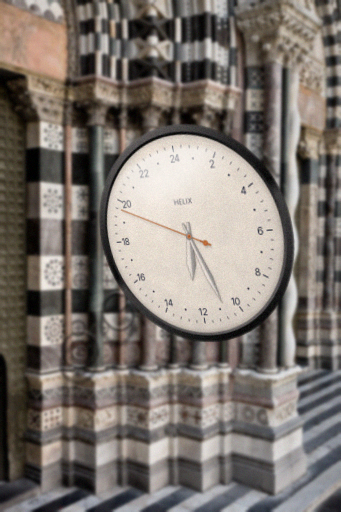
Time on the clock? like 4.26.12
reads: 12.26.49
